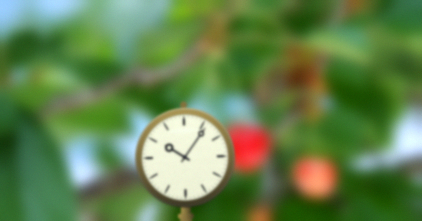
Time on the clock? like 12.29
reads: 10.06
